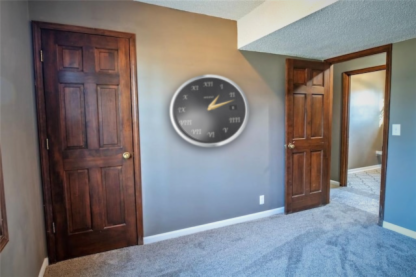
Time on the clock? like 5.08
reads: 1.12
